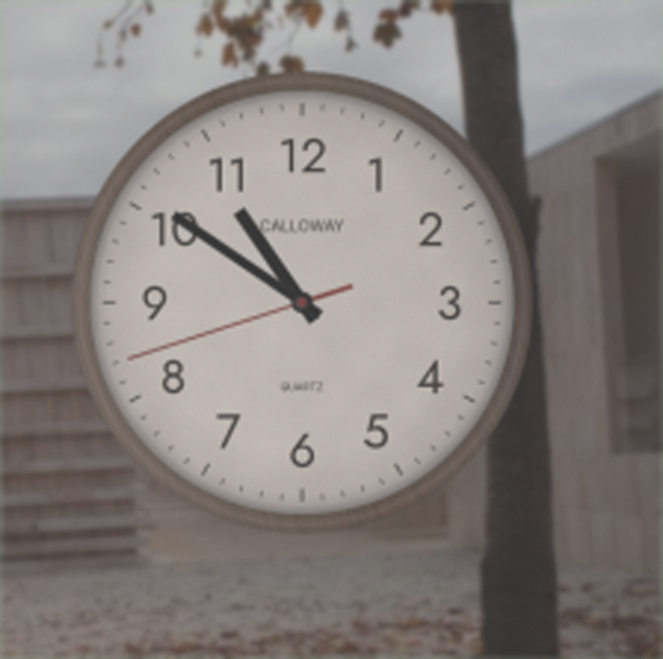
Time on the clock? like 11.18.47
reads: 10.50.42
